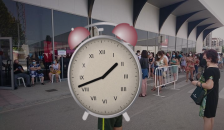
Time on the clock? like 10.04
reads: 1.42
